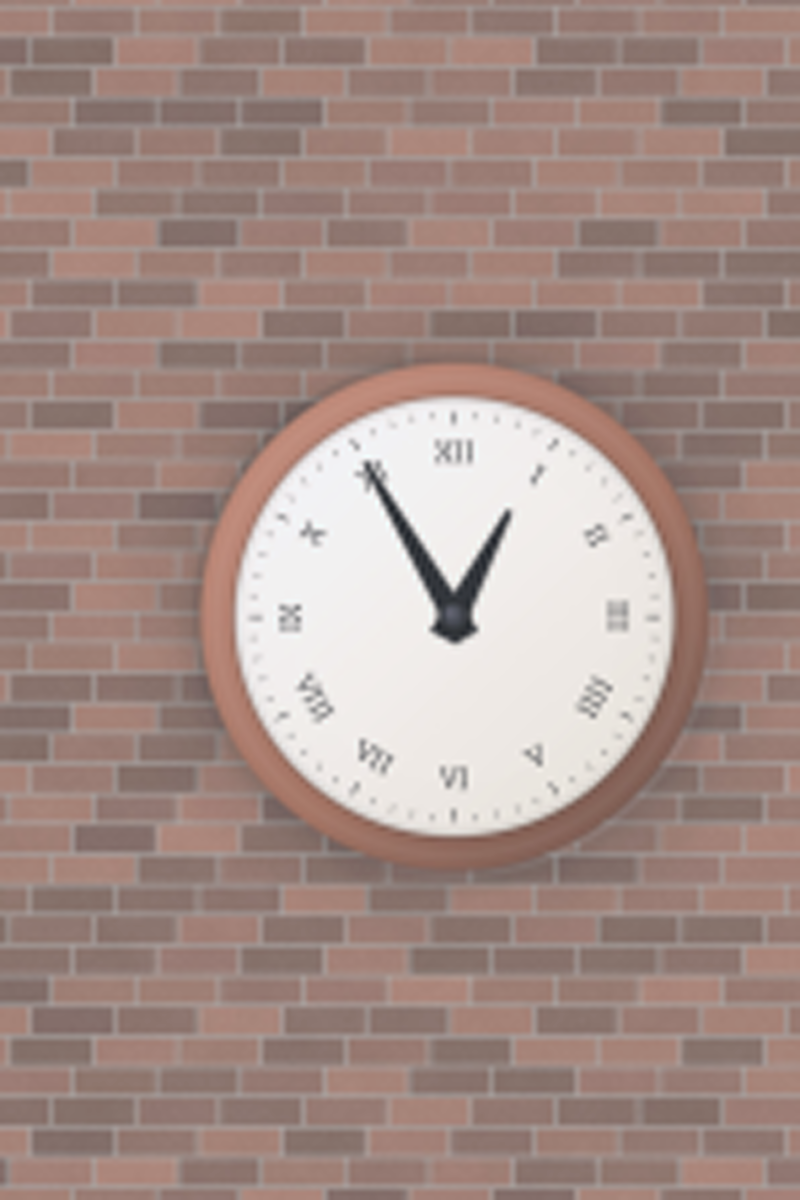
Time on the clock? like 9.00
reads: 12.55
